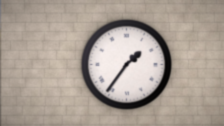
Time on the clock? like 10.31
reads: 1.36
